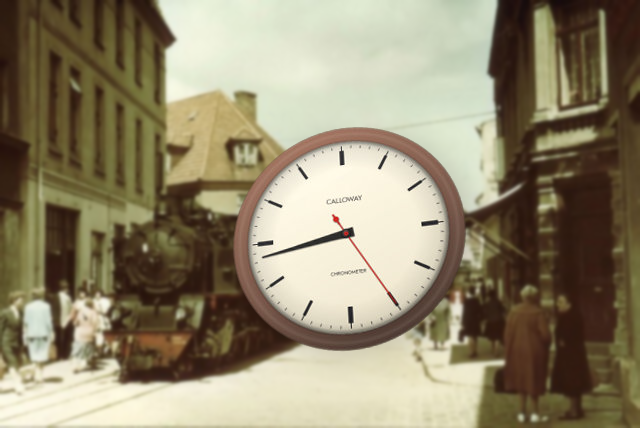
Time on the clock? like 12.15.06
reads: 8.43.25
